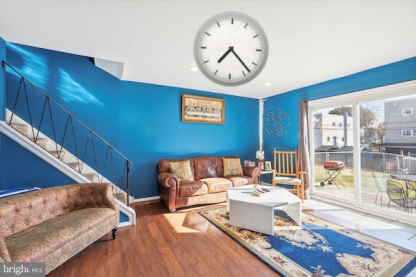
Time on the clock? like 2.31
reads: 7.23
